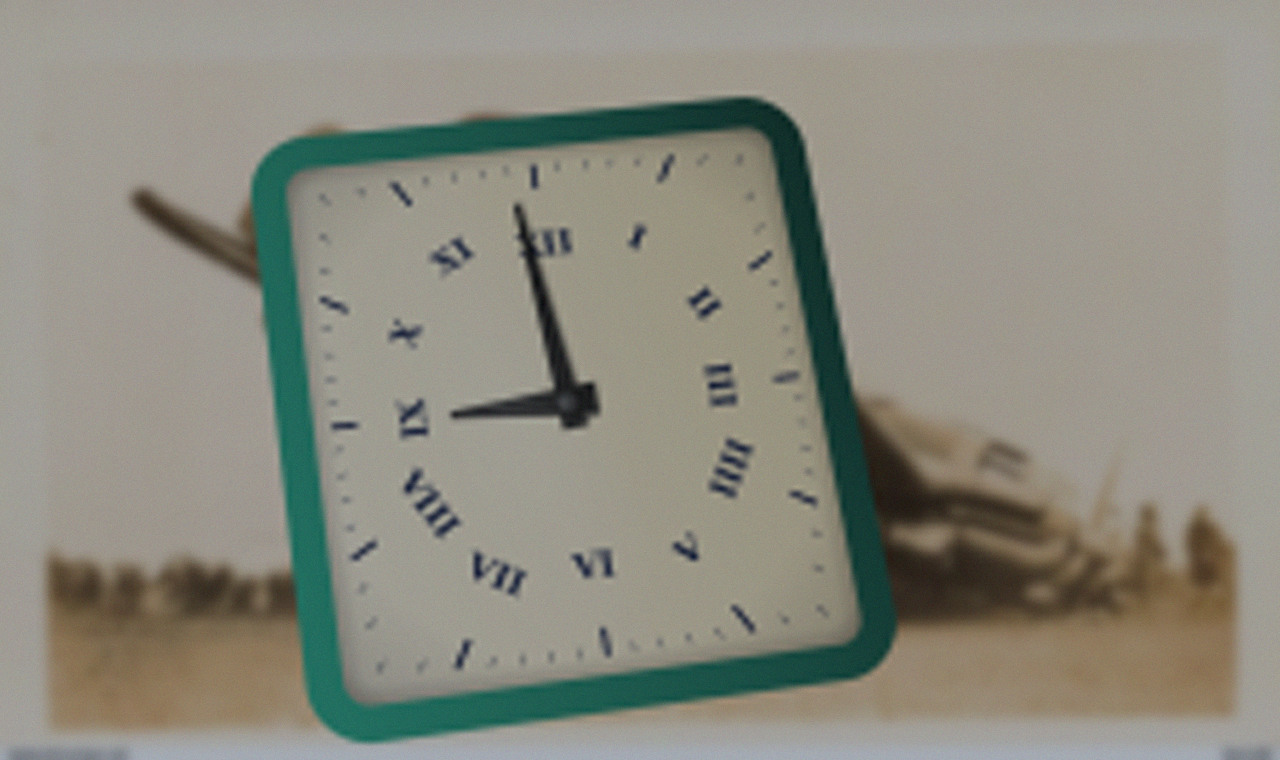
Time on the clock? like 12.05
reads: 8.59
